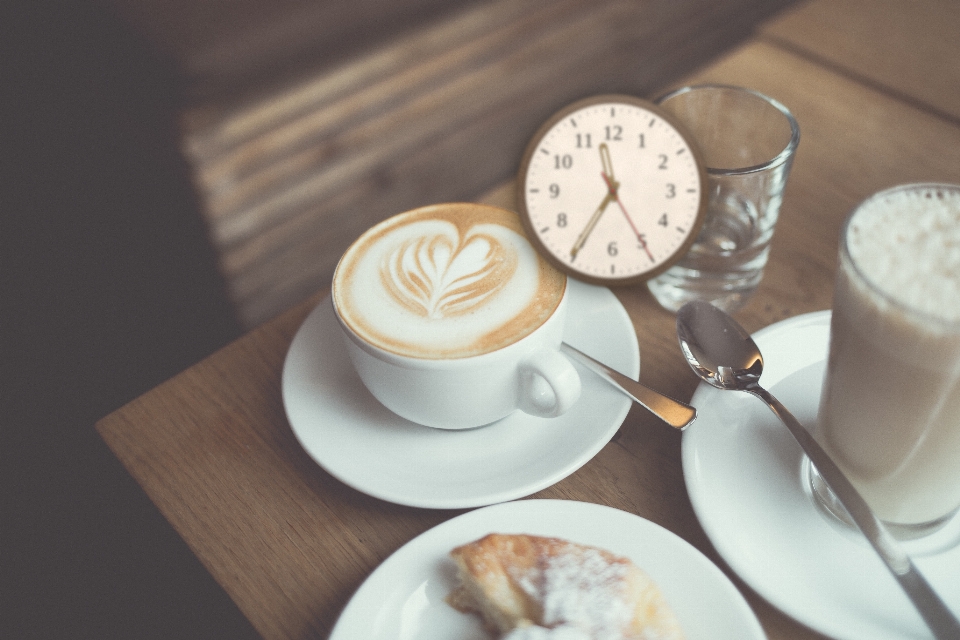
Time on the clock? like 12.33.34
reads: 11.35.25
